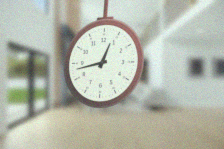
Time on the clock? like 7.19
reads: 12.43
